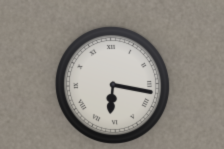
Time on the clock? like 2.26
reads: 6.17
